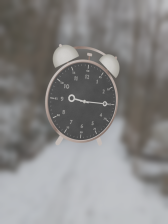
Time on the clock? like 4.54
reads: 9.15
